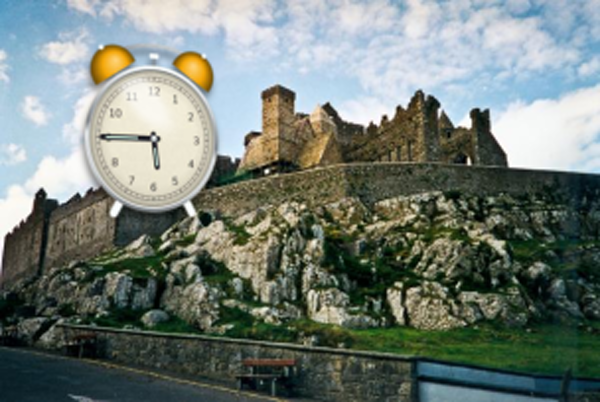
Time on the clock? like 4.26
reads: 5.45
